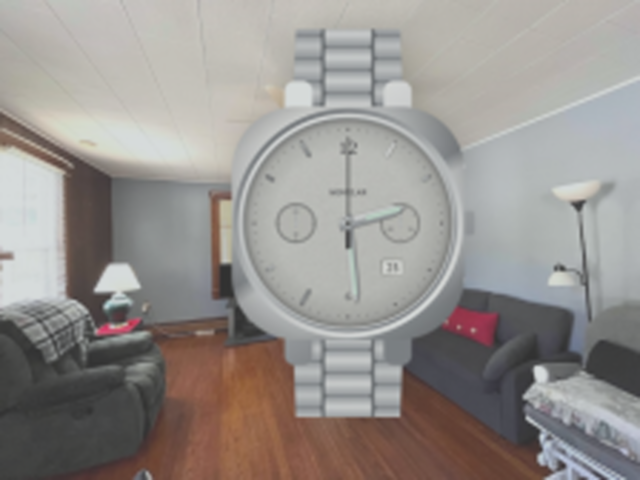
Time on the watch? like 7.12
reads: 2.29
